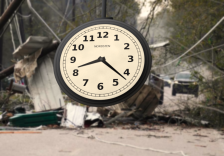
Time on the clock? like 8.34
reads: 8.22
